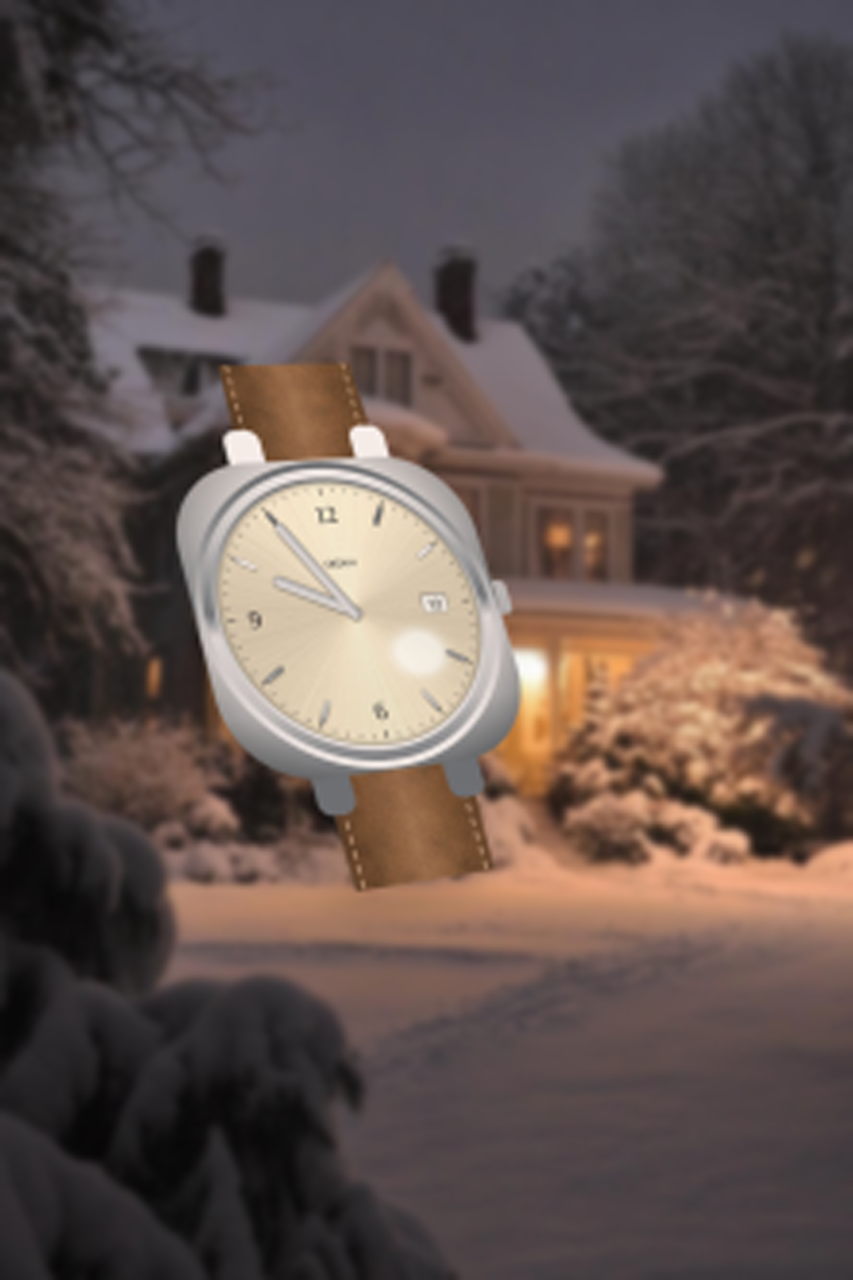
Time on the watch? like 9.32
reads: 9.55
